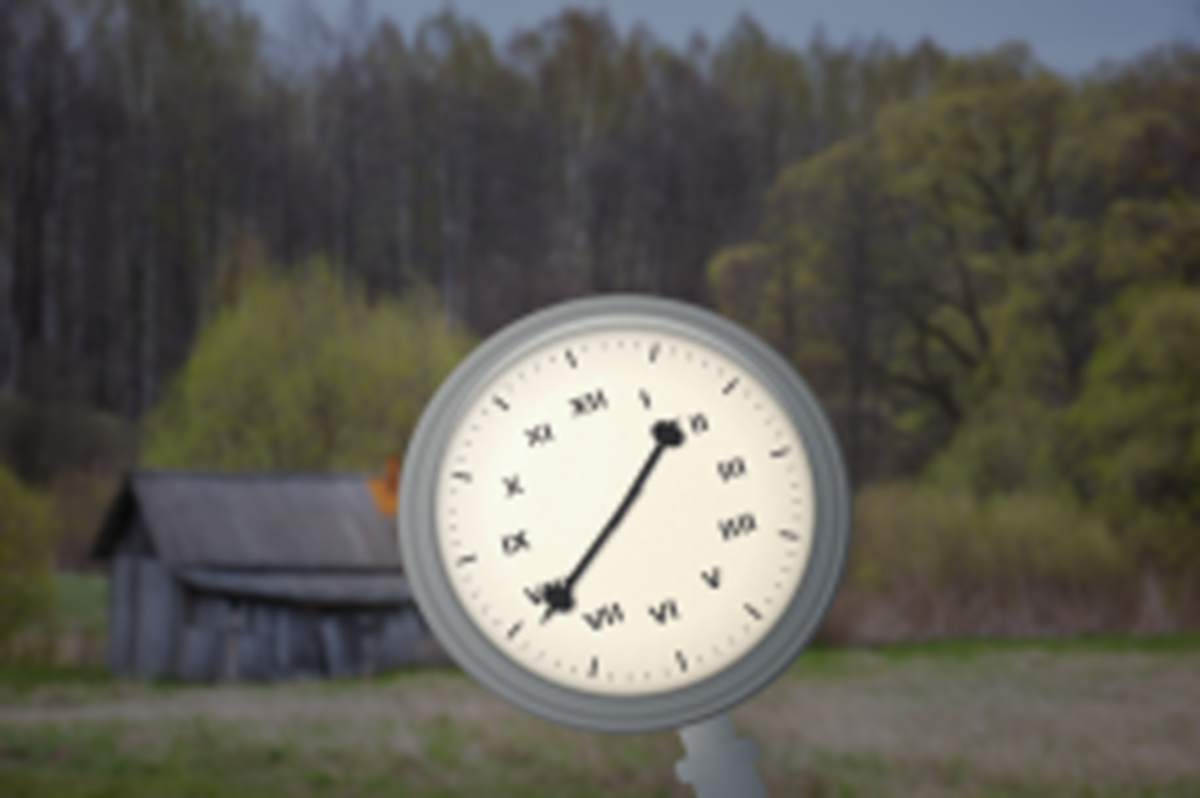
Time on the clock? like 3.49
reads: 1.39
